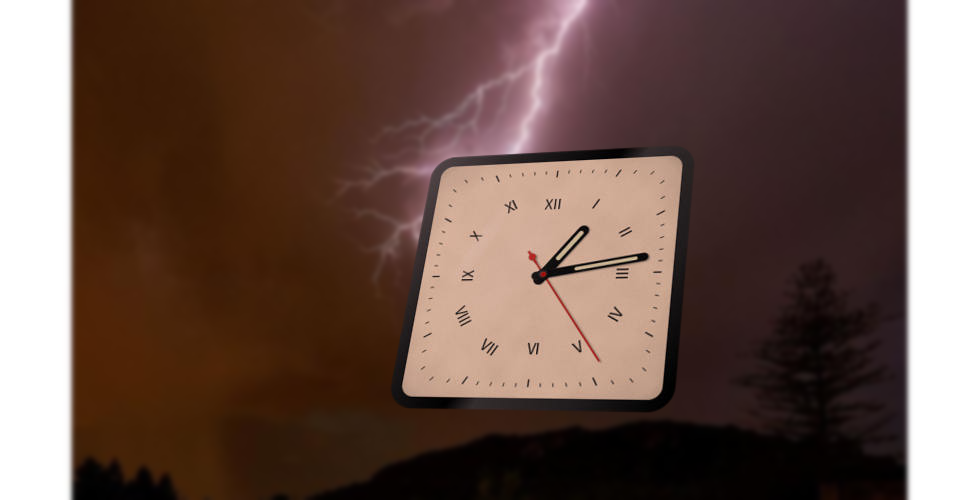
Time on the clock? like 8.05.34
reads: 1.13.24
